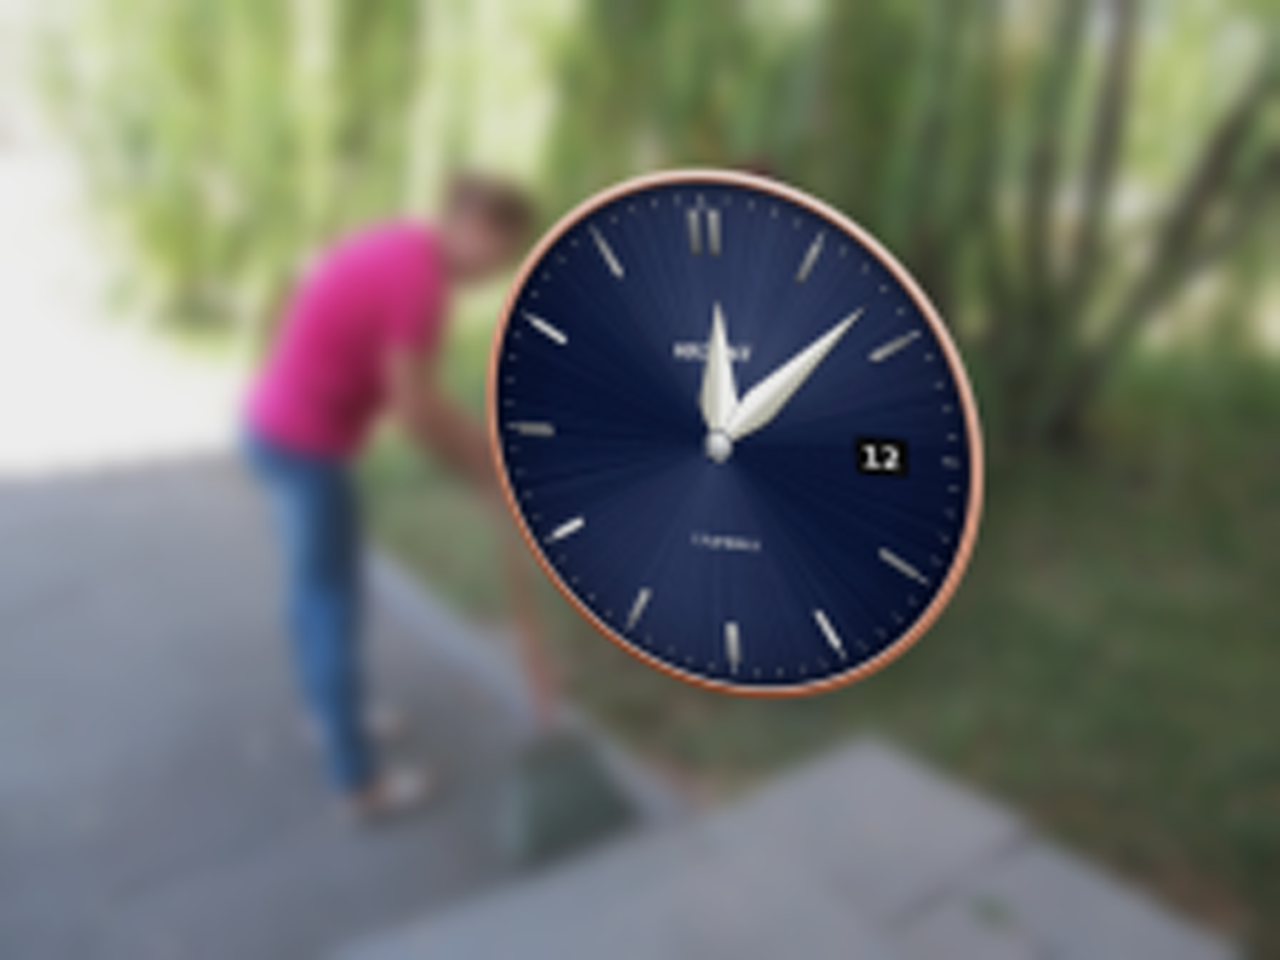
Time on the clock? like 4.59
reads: 12.08
